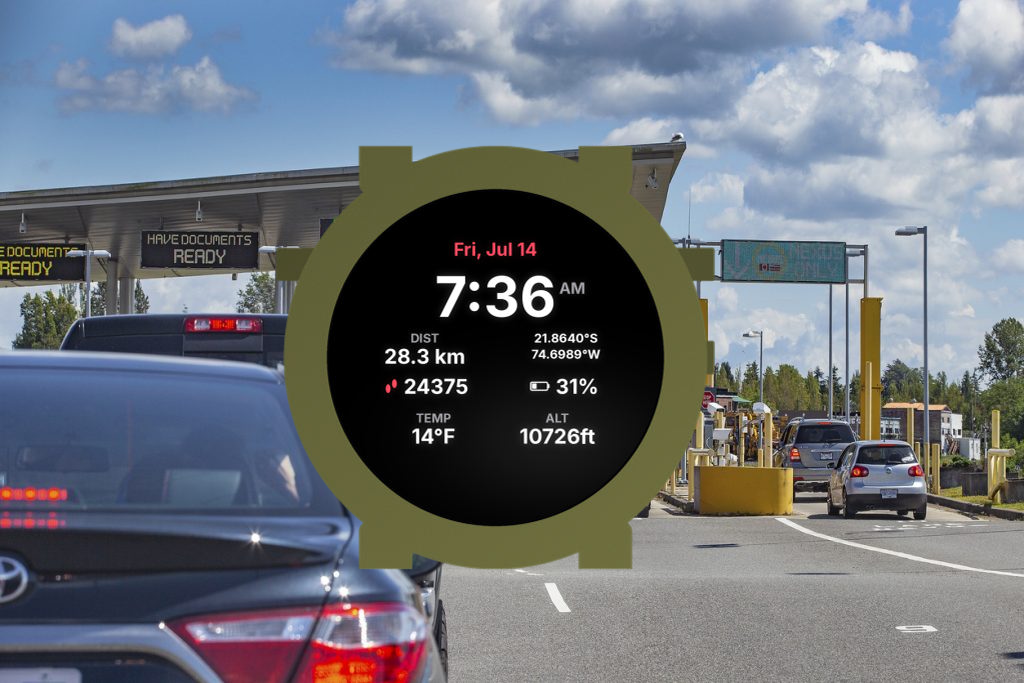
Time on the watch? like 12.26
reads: 7.36
